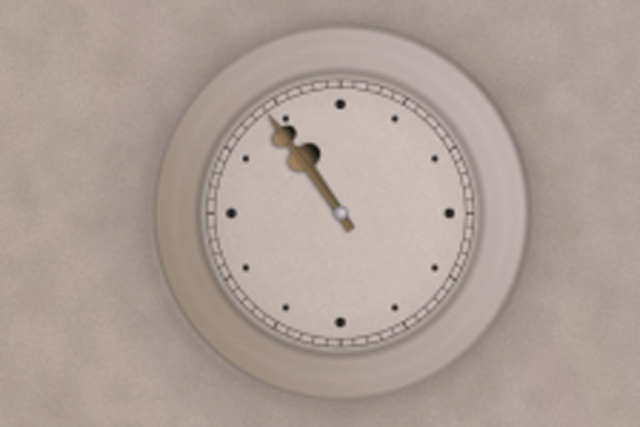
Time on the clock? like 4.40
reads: 10.54
